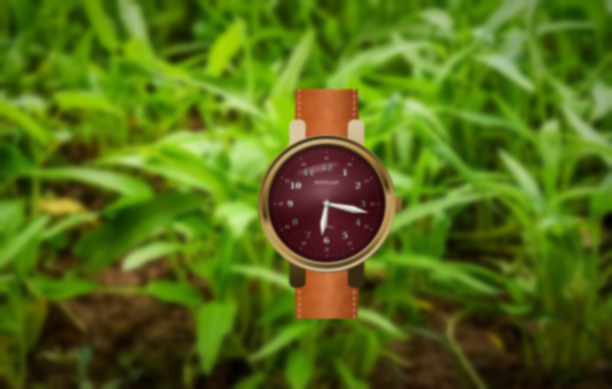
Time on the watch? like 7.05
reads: 6.17
